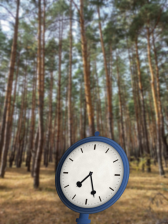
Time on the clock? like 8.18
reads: 7.27
